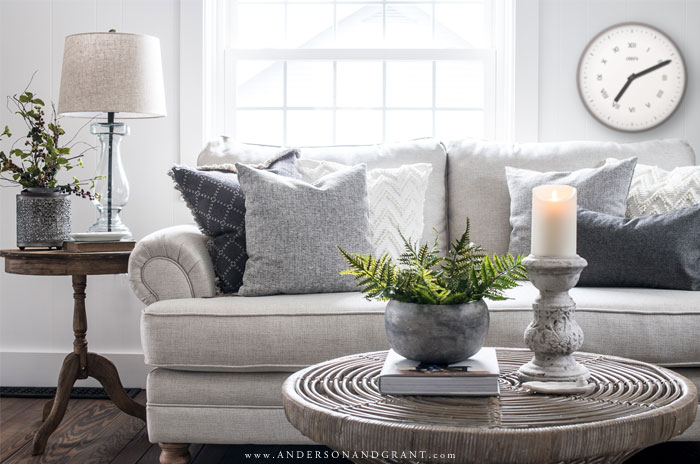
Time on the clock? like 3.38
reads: 7.11
